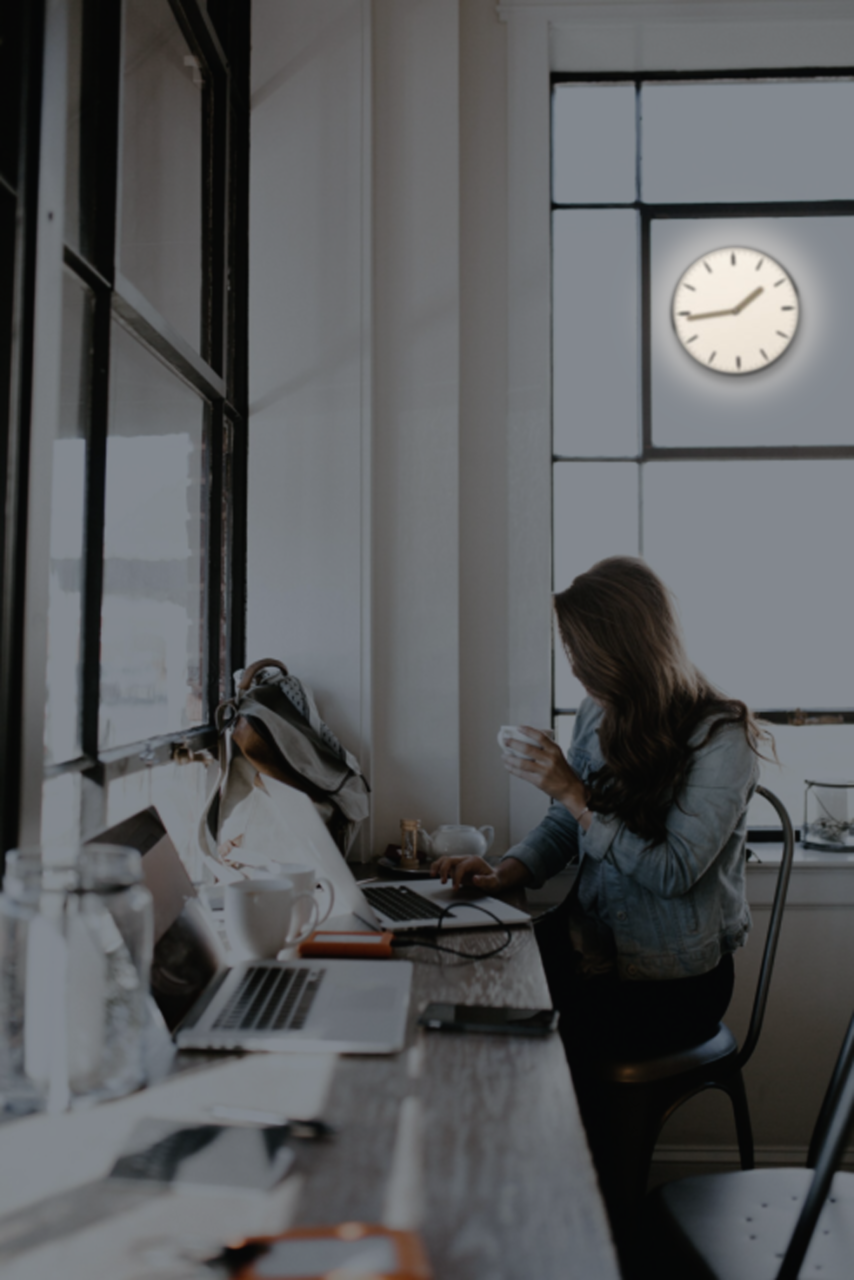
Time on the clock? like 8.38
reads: 1.44
